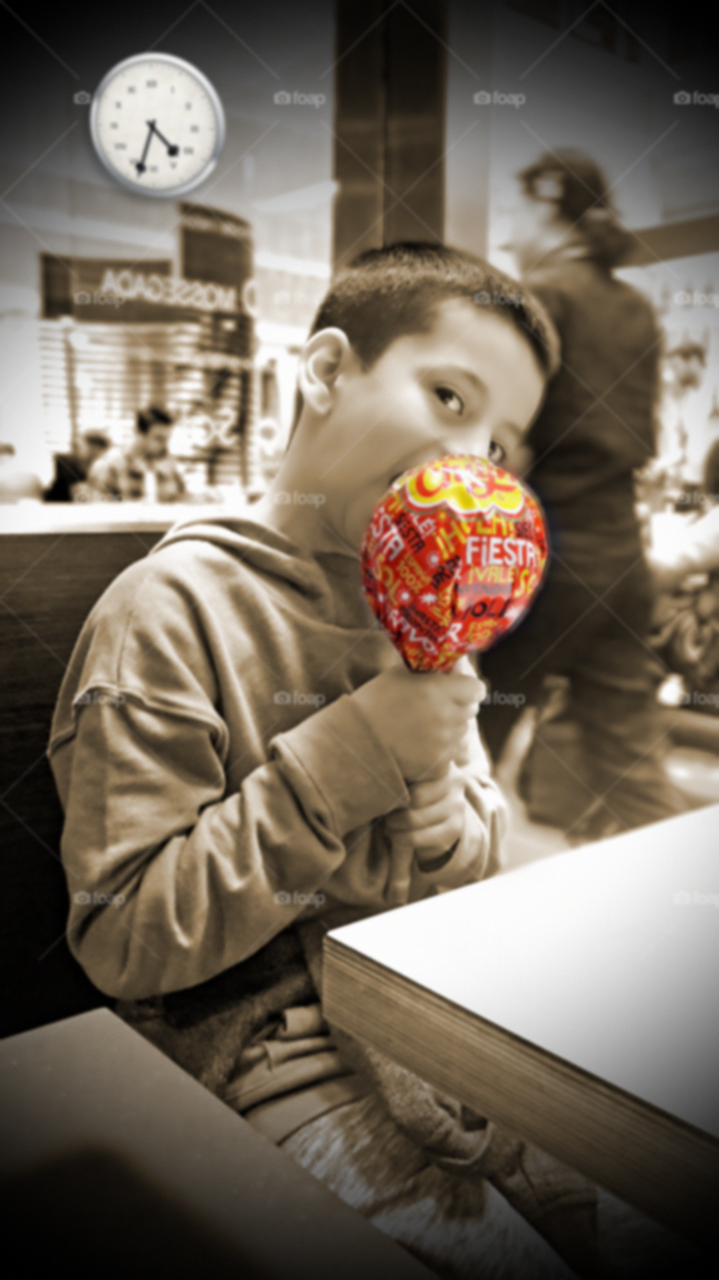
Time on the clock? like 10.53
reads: 4.33
